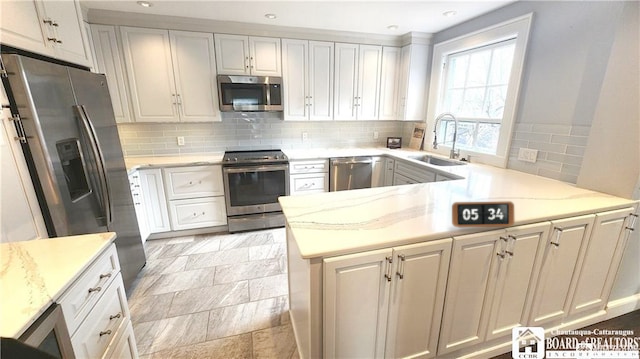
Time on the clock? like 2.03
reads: 5.34
